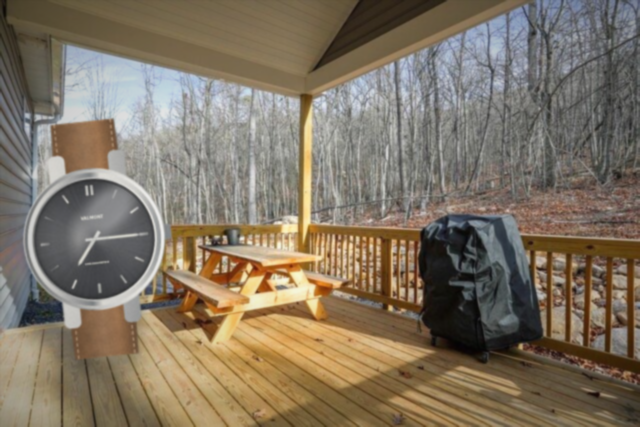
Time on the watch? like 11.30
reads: 7.15
